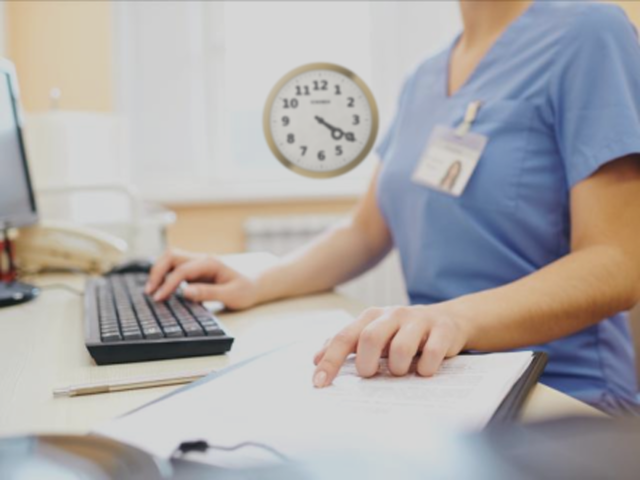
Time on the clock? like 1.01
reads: 4.20
